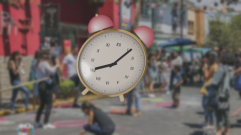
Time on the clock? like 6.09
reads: 8.06
